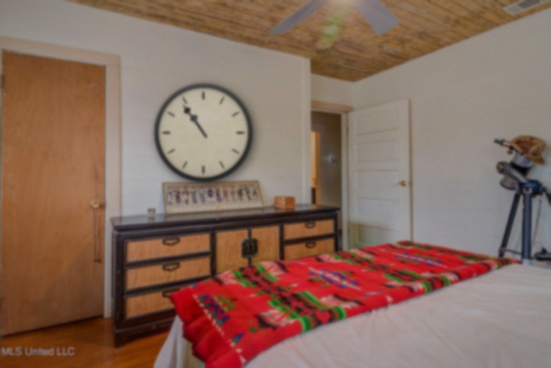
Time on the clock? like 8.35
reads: 10.54
